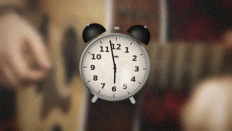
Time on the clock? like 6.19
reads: 5.58
